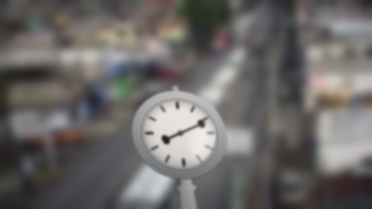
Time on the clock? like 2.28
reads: 8.11
